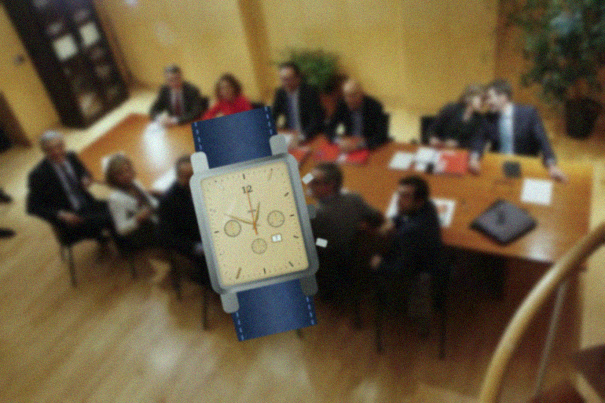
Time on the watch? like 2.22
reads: 12.50
